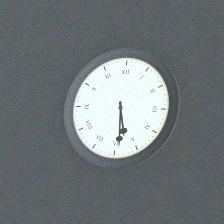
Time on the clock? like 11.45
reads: 5.29
